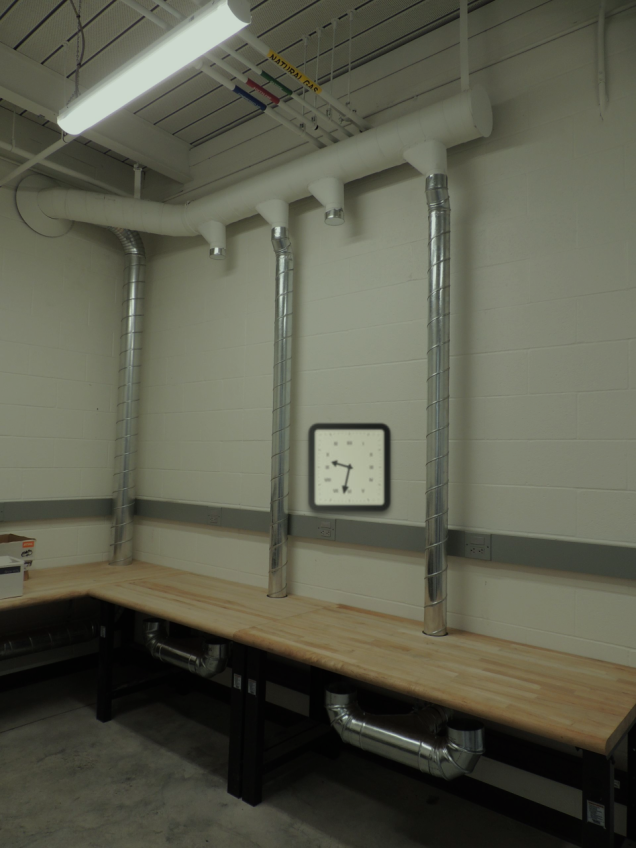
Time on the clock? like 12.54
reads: 9.32
